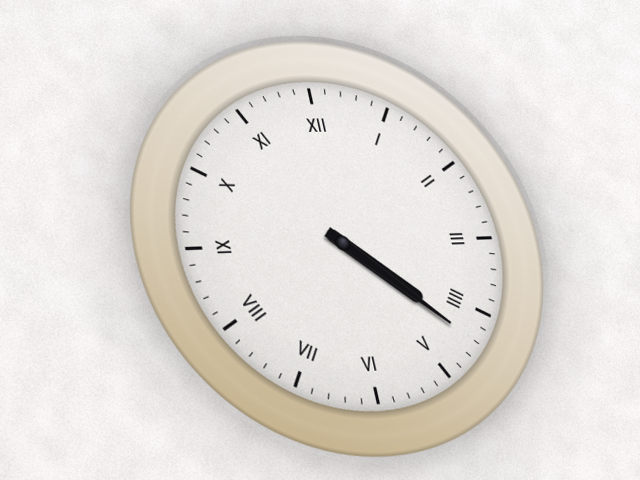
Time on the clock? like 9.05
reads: 4.22
